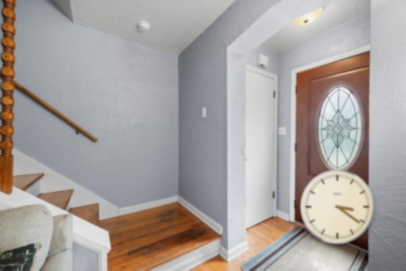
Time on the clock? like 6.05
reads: 3.21
